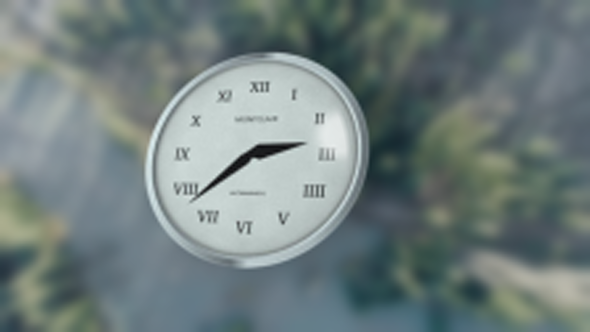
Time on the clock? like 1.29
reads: 2.38
